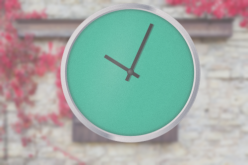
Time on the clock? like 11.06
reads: 10.04
